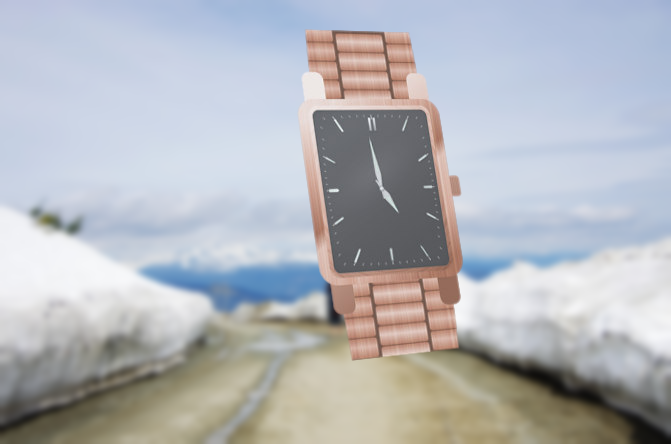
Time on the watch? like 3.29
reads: 4.59
